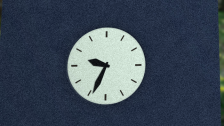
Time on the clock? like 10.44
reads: 9.34
